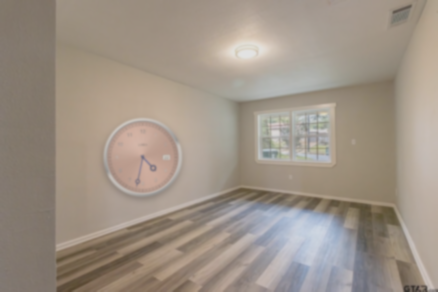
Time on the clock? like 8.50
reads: 4.32
